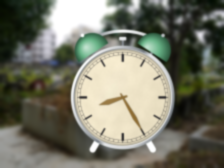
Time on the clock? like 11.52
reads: 8.25
